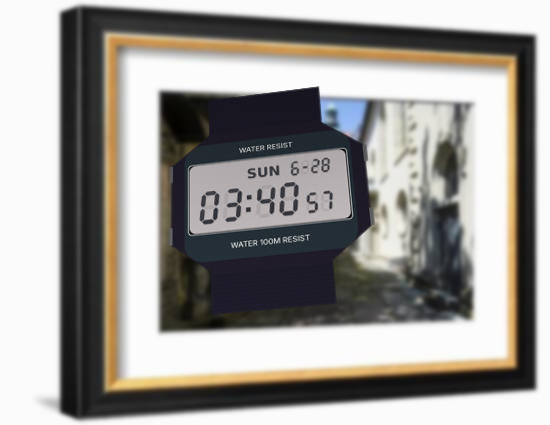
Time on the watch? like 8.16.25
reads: 3.40.57
